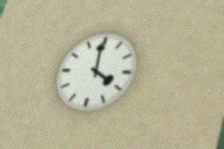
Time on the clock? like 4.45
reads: 3.59
